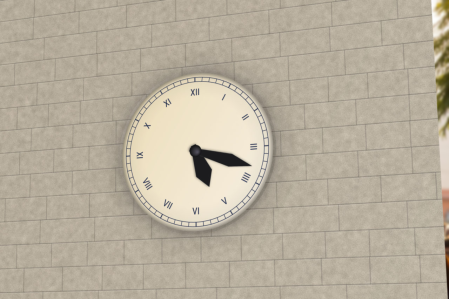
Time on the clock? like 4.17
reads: 5.18
